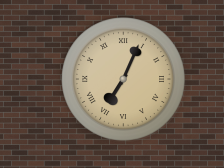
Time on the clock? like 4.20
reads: 7.04
